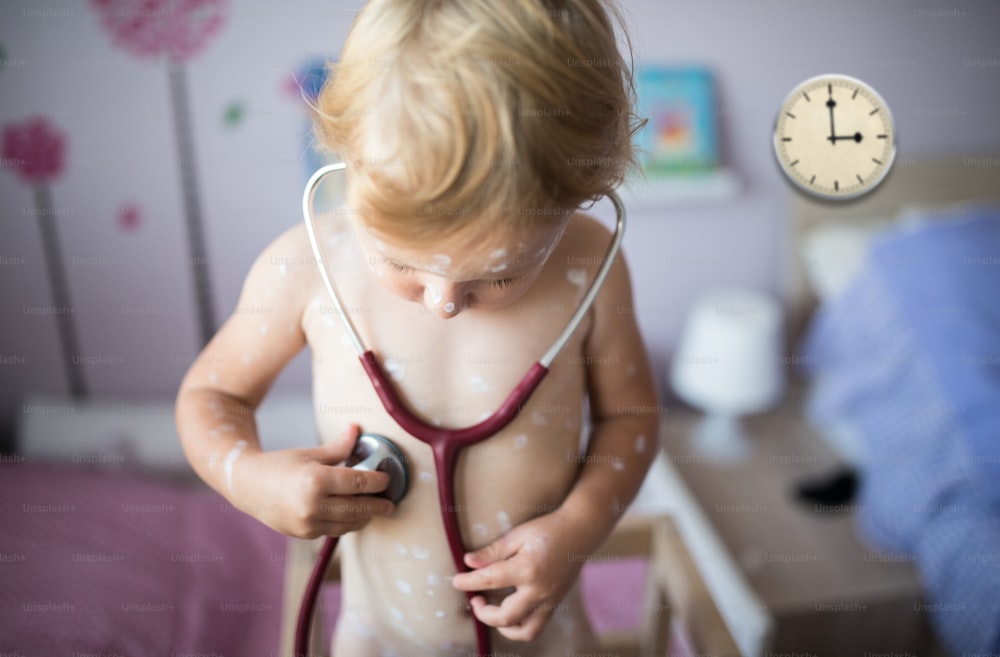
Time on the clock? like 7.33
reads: 3.00
